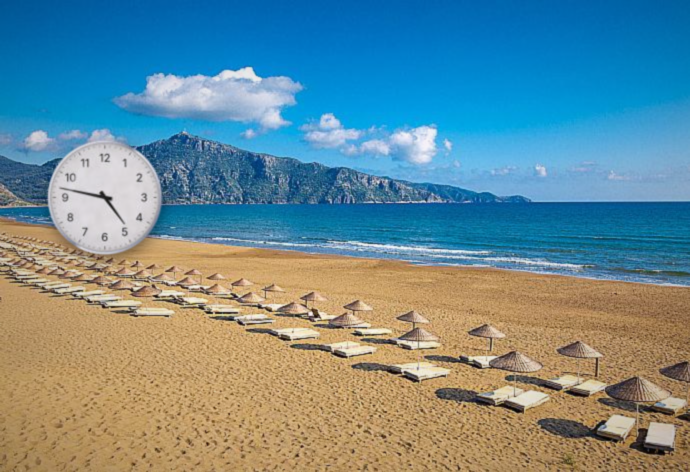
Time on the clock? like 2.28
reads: 4.47
